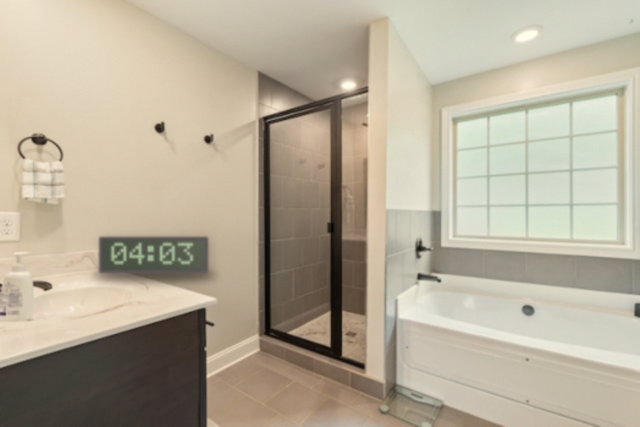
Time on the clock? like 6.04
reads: 4.03
